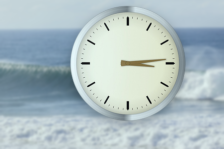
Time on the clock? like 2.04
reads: 3.14
